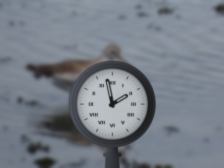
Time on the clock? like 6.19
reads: 1.58
